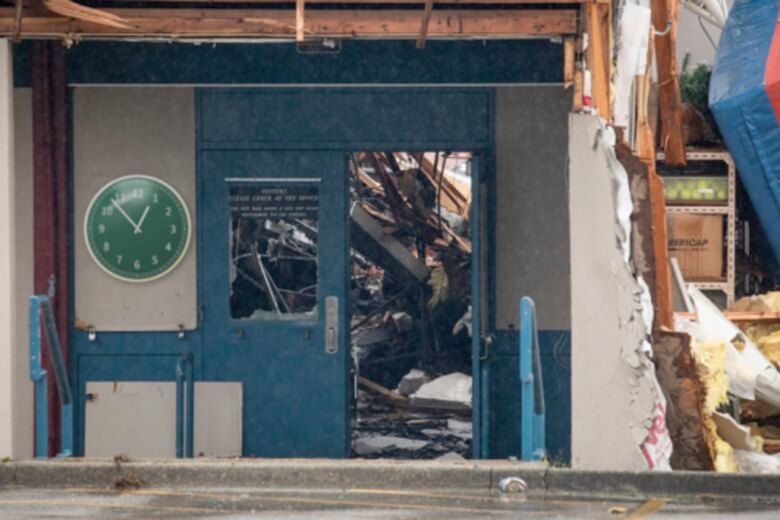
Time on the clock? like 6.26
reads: 12.53
